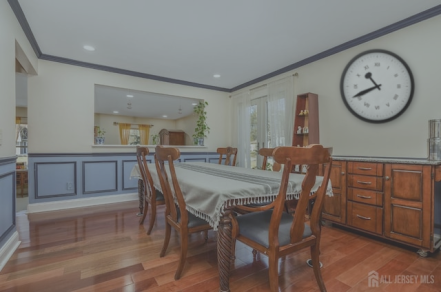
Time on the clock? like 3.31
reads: 10.41
